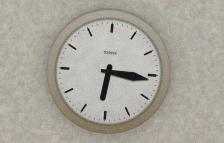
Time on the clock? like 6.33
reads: 6.16
